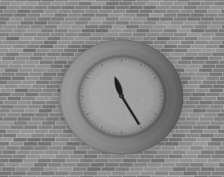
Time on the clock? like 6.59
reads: 11.25
